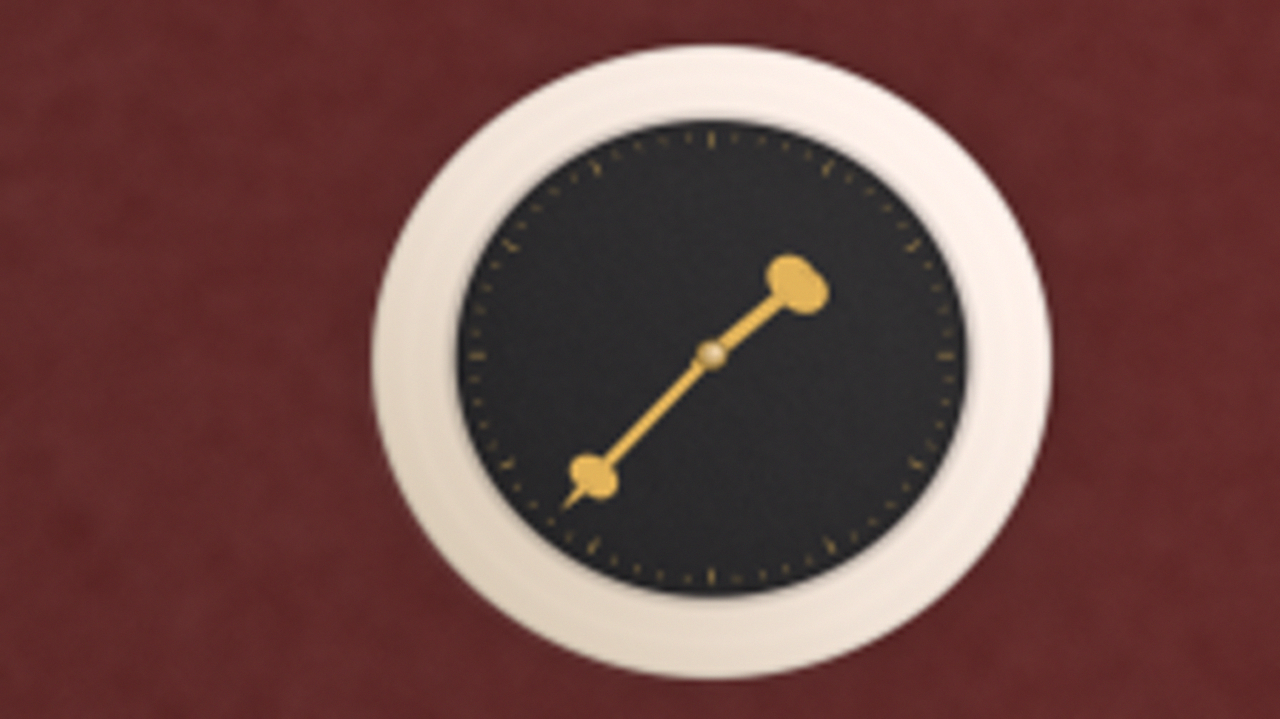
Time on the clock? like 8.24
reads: 1.37
